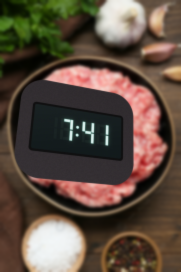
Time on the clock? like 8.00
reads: 7.41
